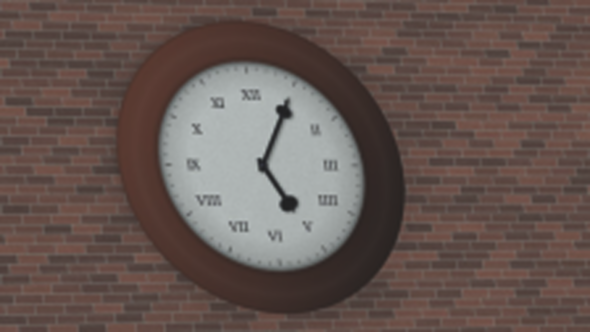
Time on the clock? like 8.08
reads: 5.05
